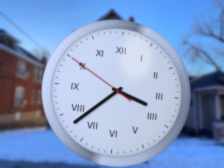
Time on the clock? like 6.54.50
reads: 3.37.50
